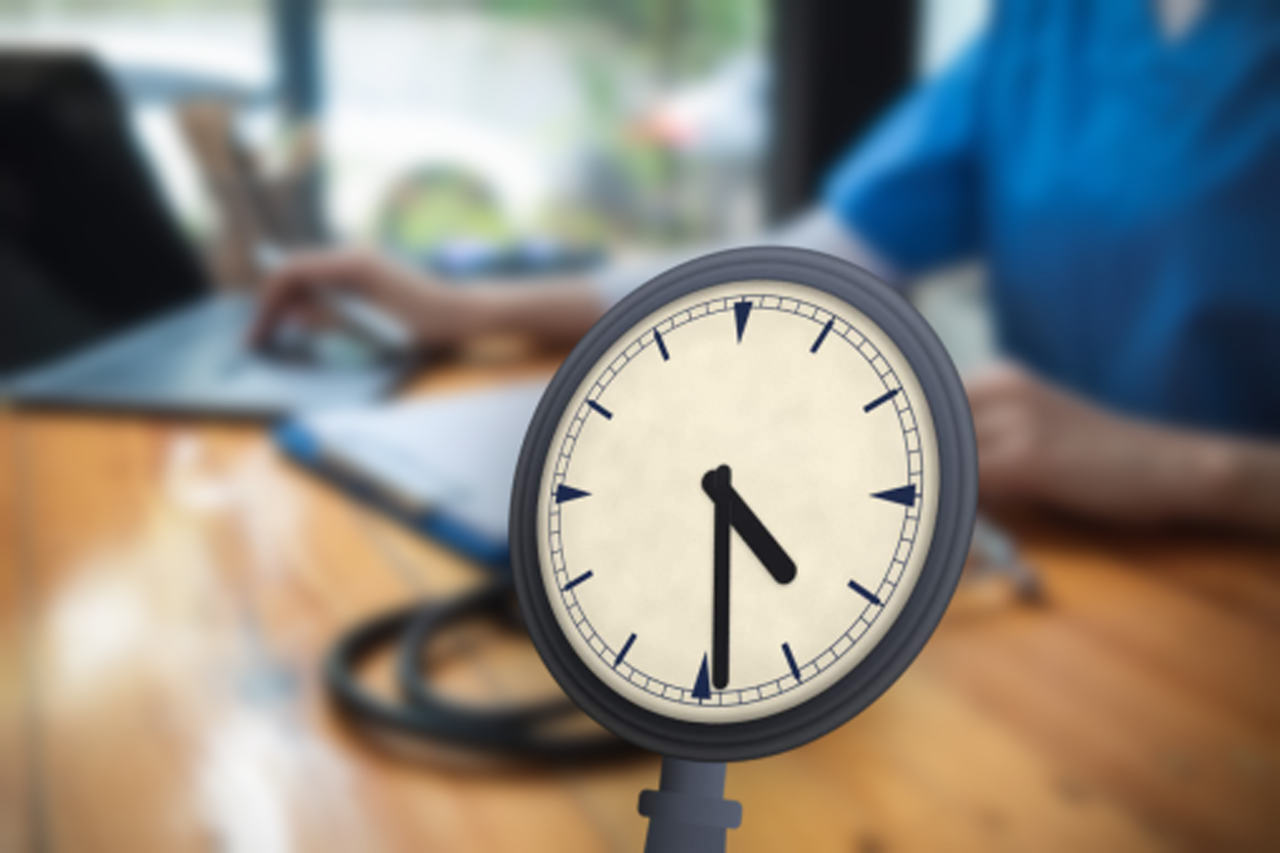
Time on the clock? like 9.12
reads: 4.29
